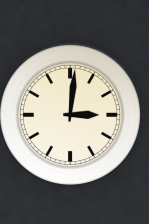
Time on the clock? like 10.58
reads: 3.01
